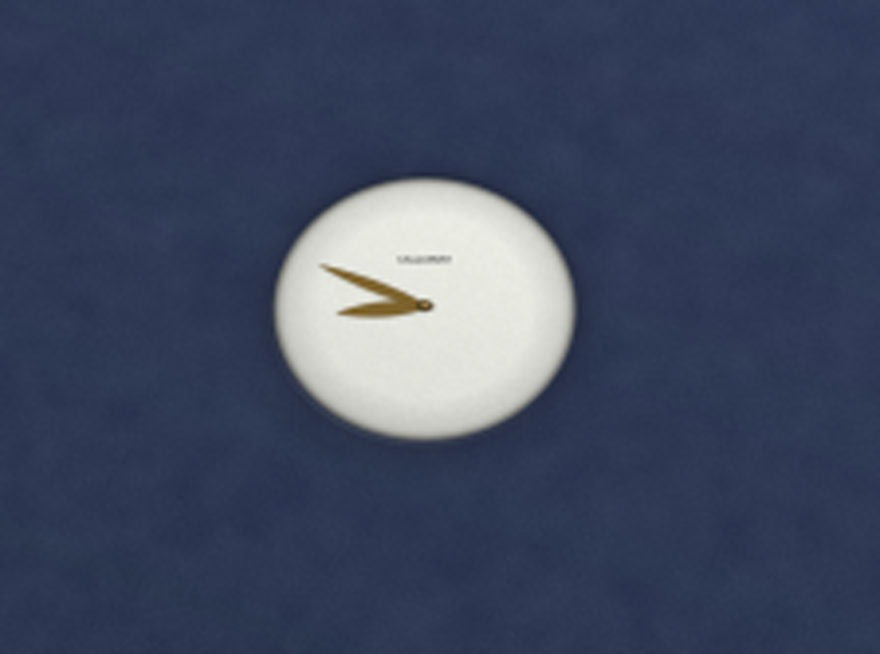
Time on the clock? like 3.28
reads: 8.49
